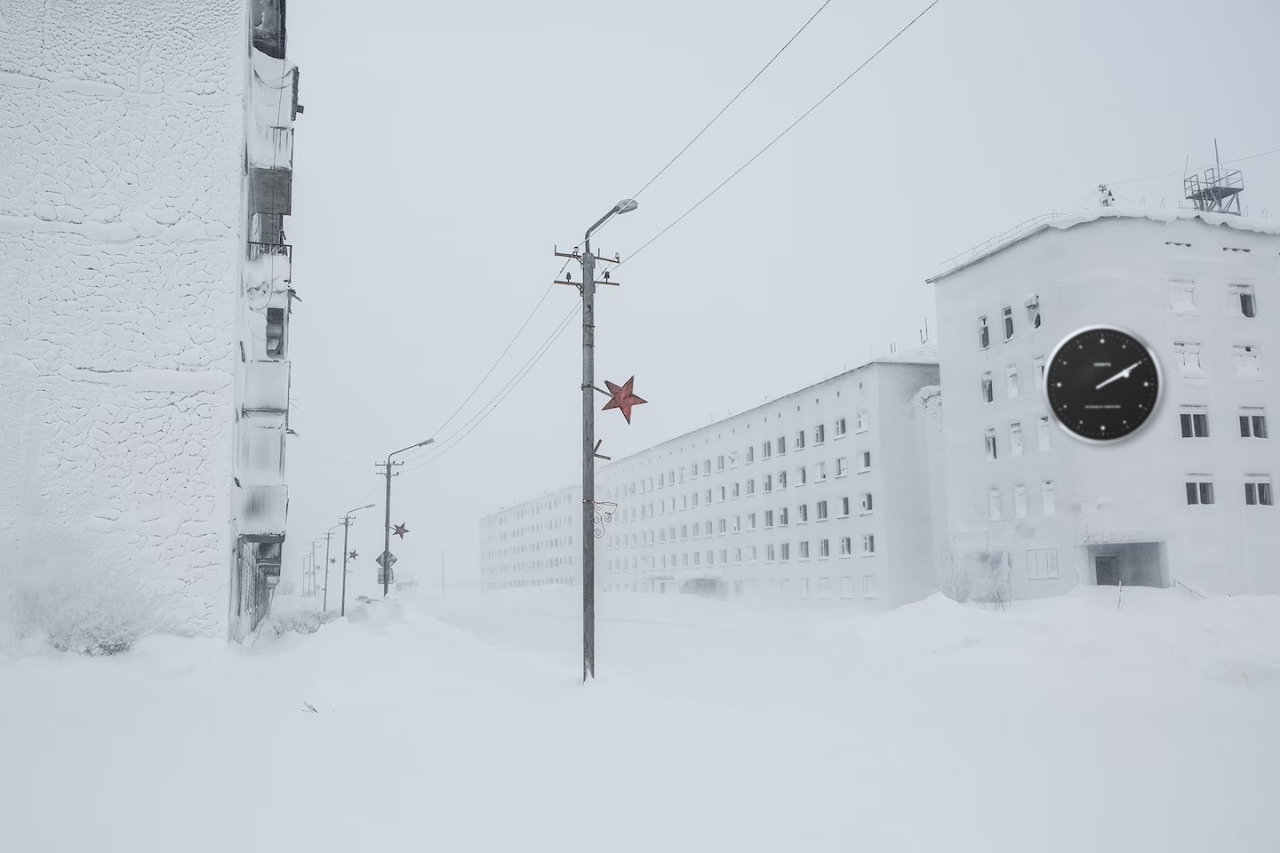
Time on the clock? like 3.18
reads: 2.10
